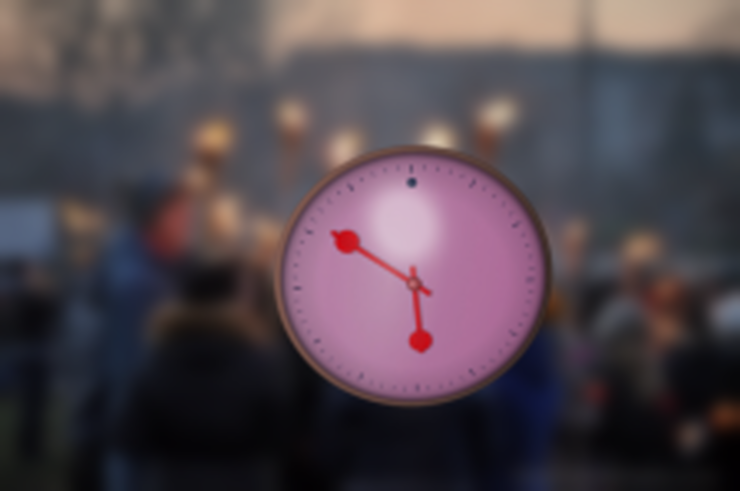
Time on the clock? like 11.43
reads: 5.51
